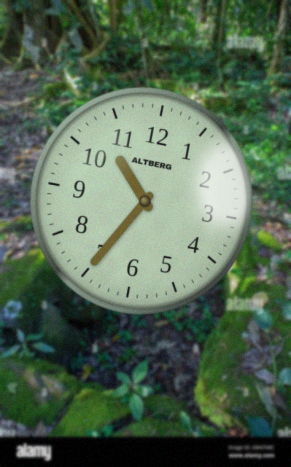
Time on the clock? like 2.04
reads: 10.35
